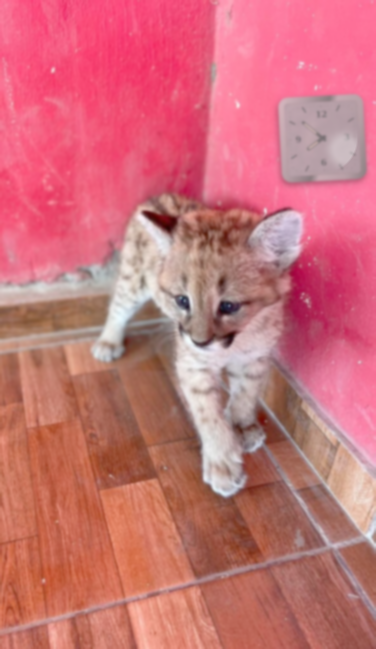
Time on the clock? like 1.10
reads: 7.52
